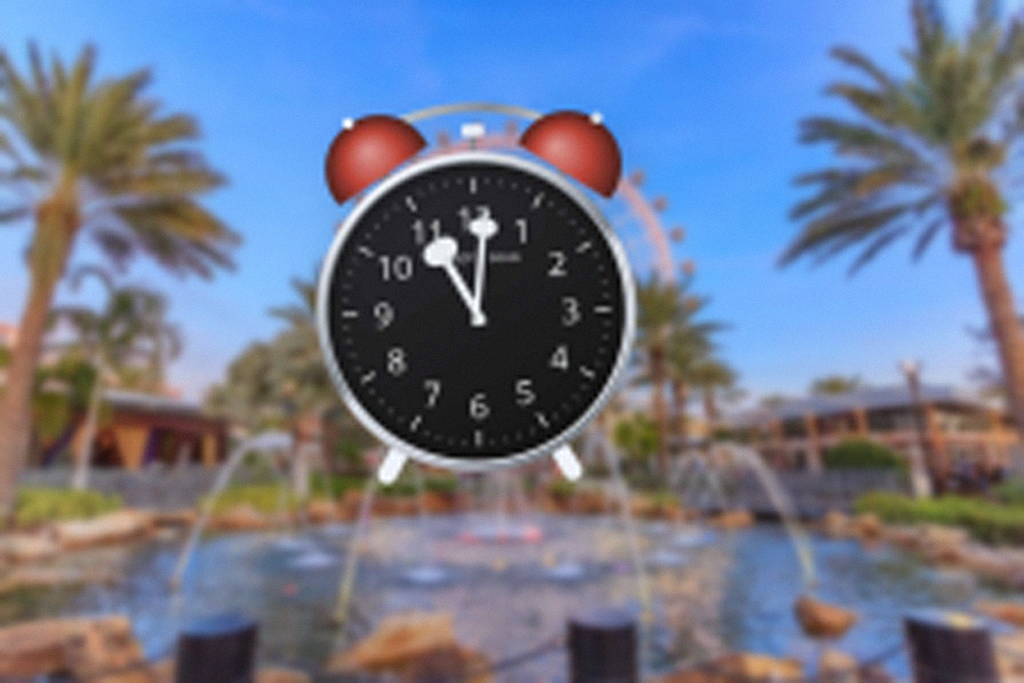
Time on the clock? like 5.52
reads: 11.01
